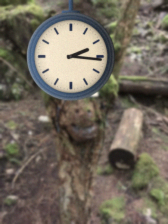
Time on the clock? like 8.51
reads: 2.16
